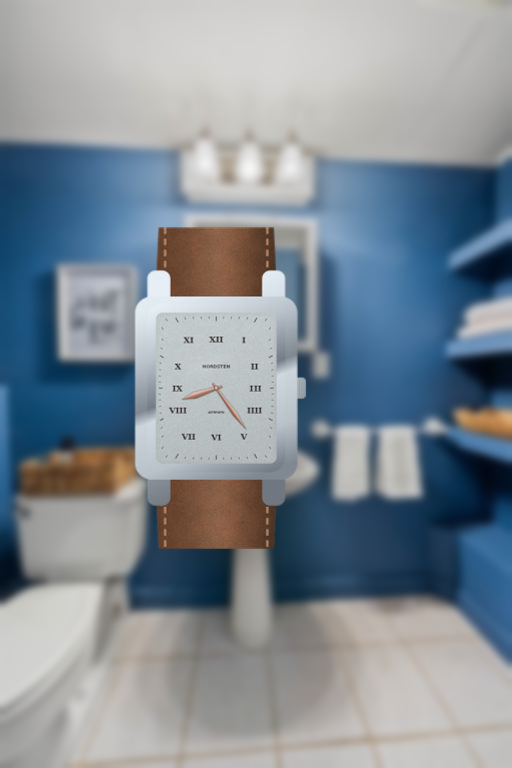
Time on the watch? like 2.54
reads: 8.24
